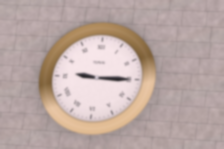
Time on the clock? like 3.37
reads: 9.15
